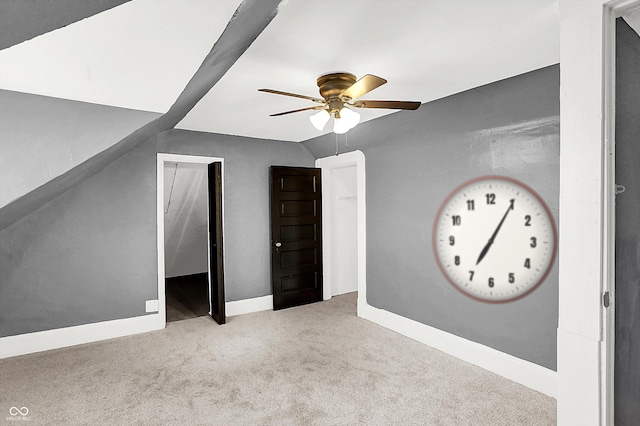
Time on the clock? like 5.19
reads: 7.05
